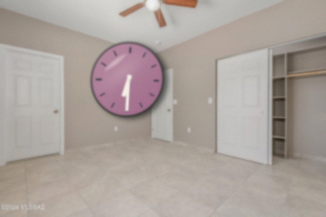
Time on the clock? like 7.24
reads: 6.30
